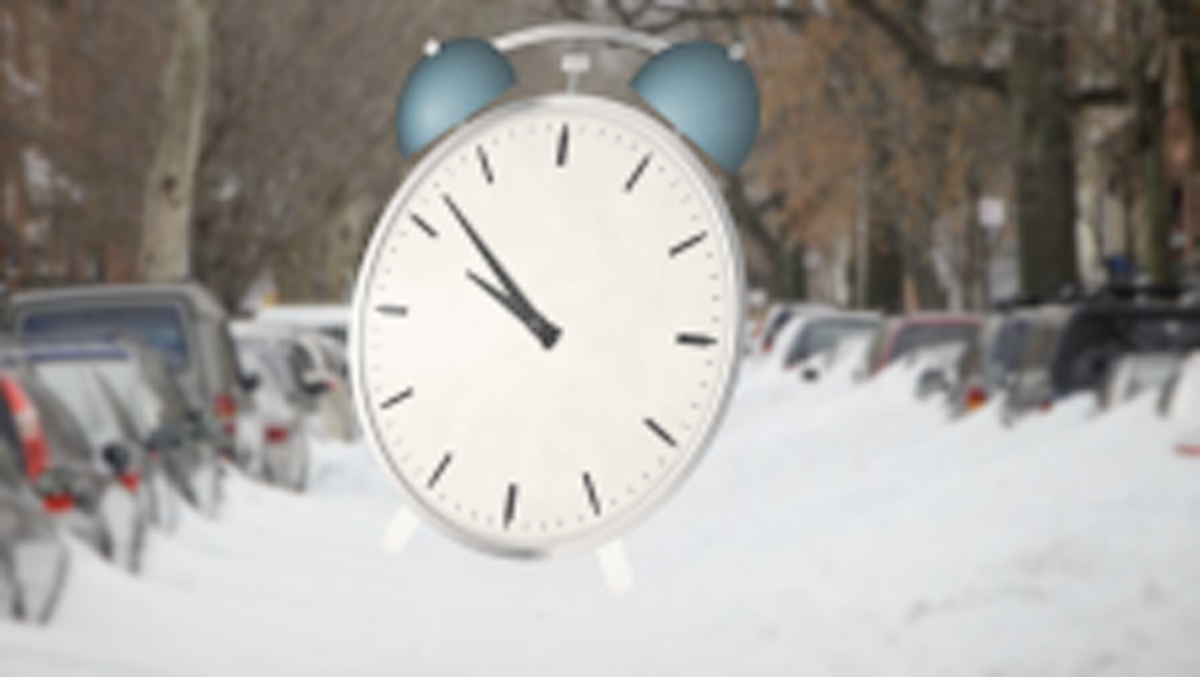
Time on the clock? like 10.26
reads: 9.52
